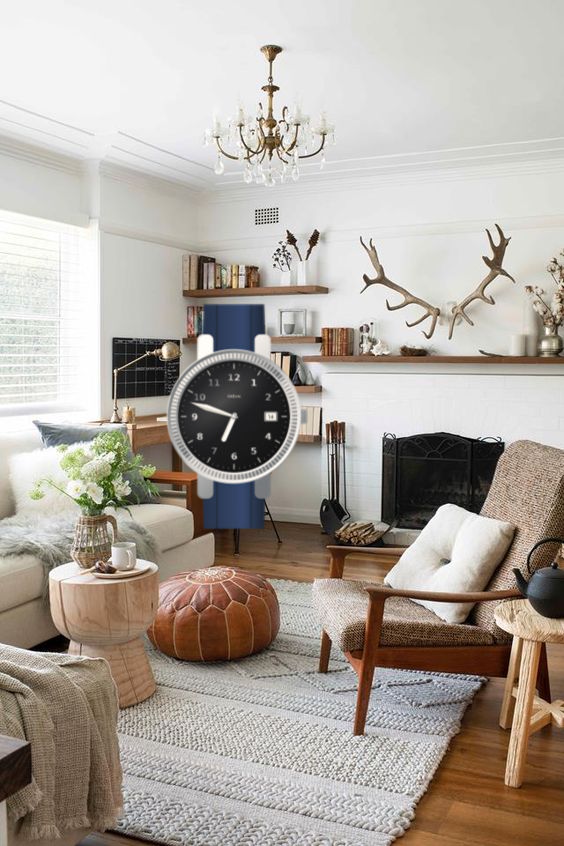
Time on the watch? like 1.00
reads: 6.48
